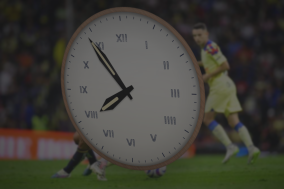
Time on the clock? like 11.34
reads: 7.54
